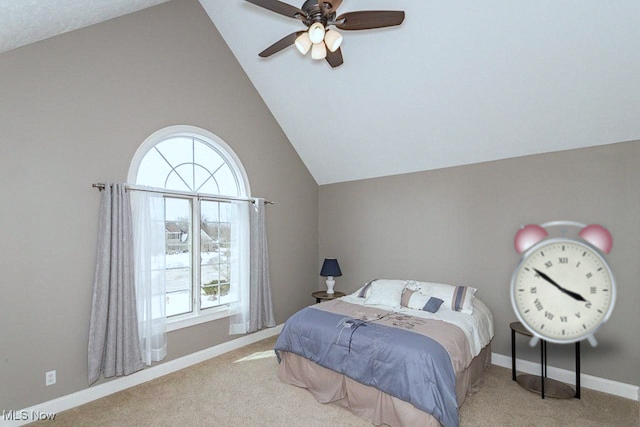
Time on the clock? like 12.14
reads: 3.51
